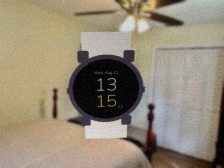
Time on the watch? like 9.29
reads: 13.15
